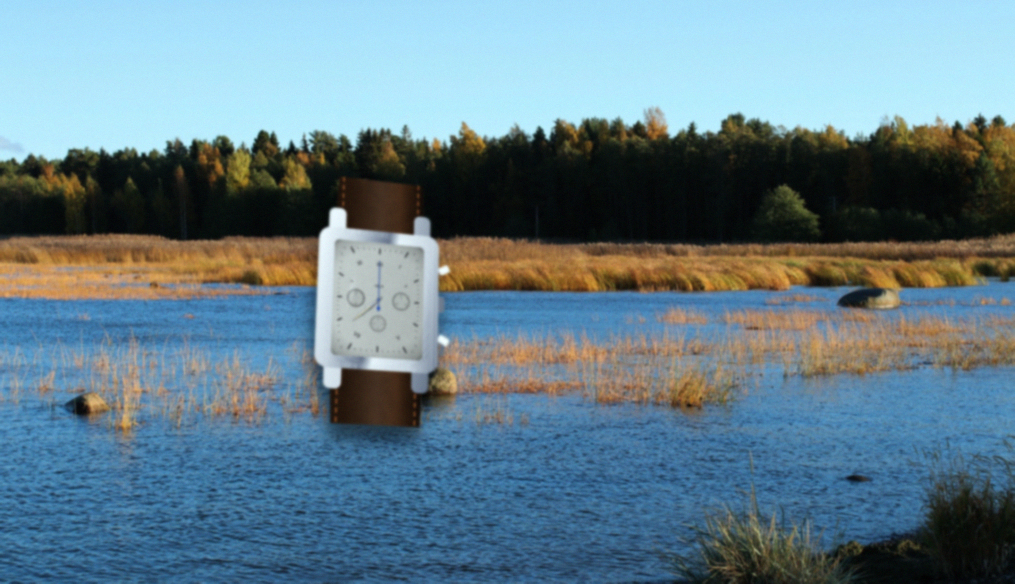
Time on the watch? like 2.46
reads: 7.38
